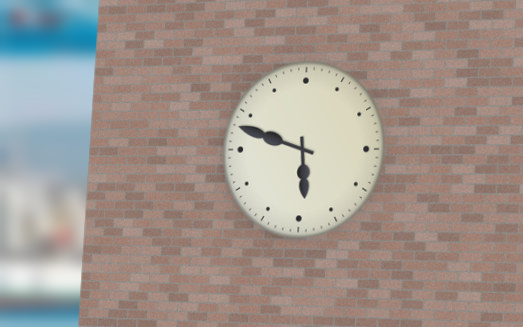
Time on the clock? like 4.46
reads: 5.48
